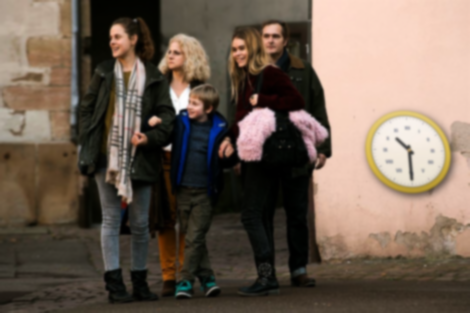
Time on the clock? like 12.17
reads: 10.30
